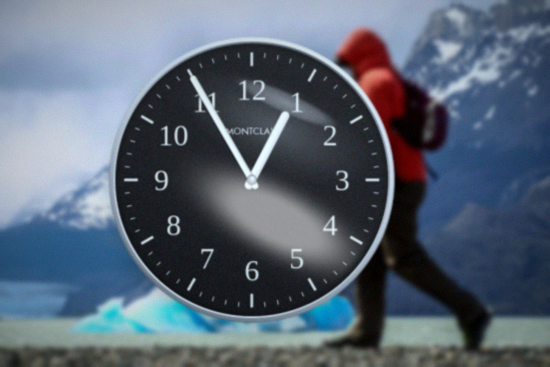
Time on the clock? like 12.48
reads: 12.55
